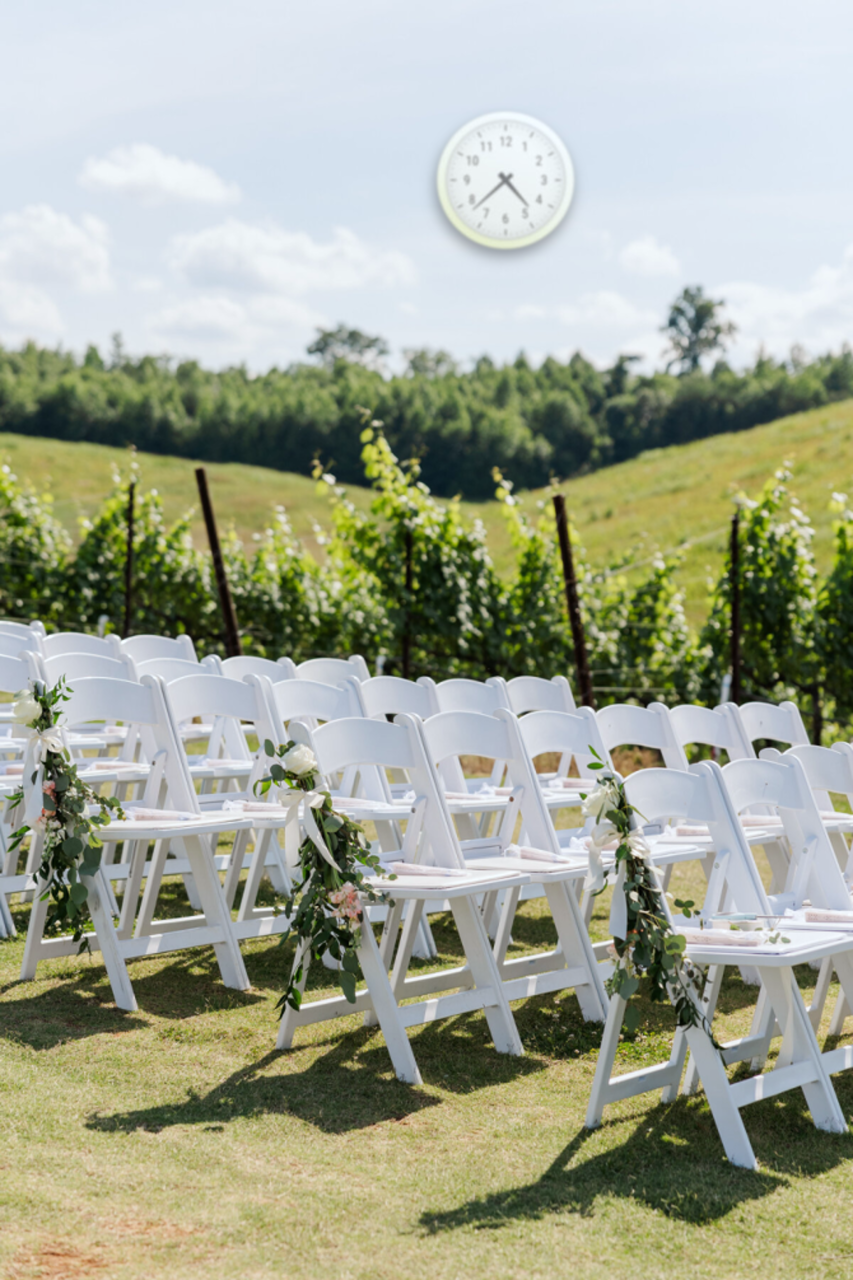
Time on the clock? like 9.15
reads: 4.38
